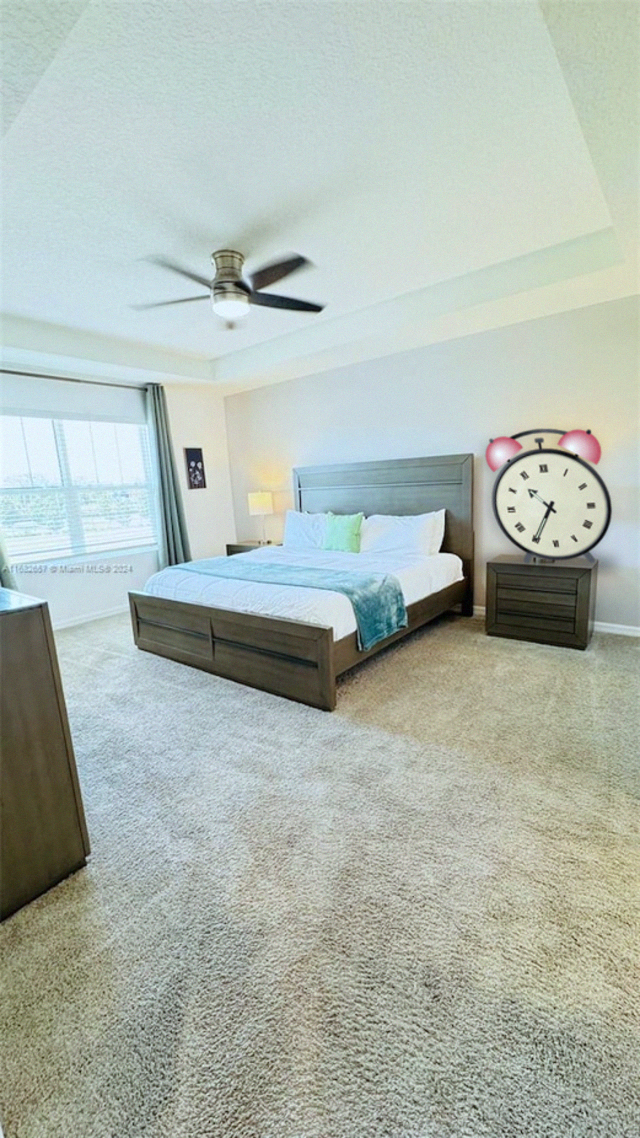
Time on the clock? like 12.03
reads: 10.35
